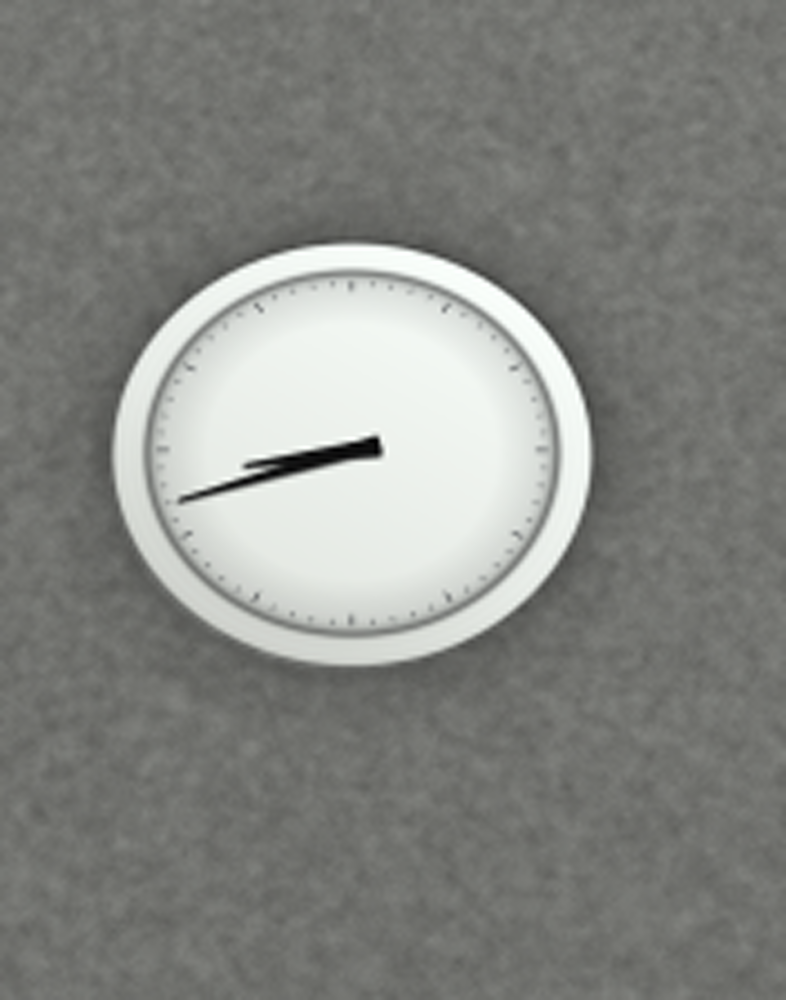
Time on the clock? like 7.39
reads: 8.42
